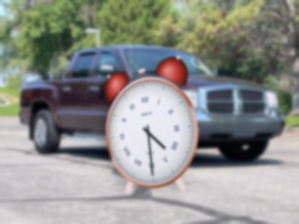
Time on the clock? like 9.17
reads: 4.30
